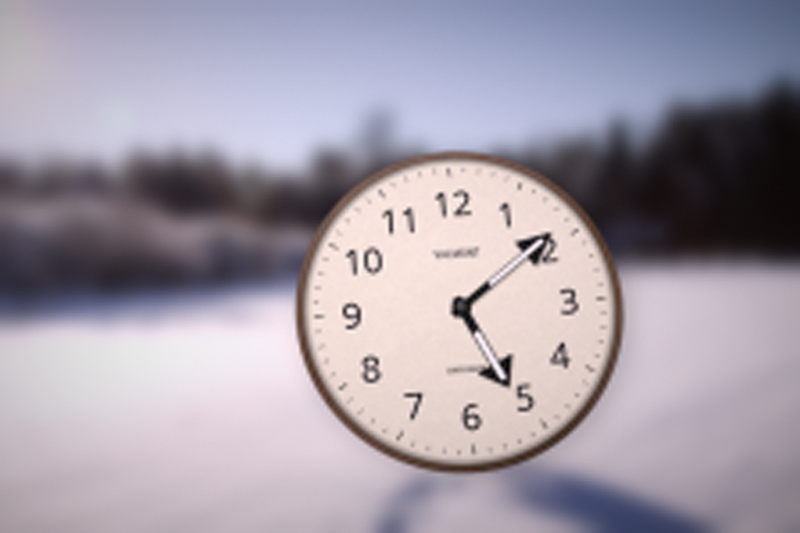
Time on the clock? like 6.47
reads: 5.09
